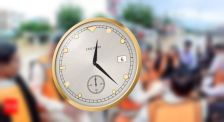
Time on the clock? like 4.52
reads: 12.23
